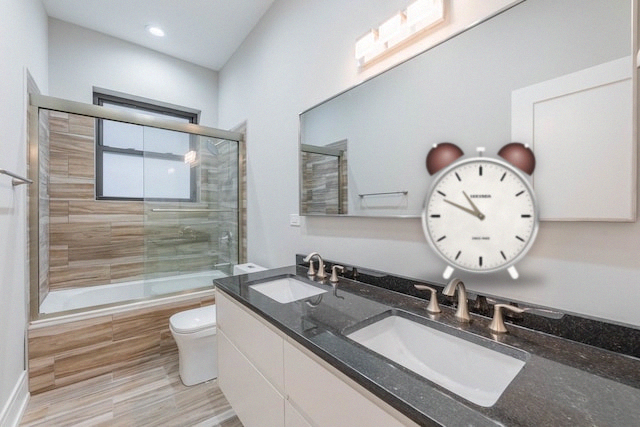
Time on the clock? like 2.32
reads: 10.49
